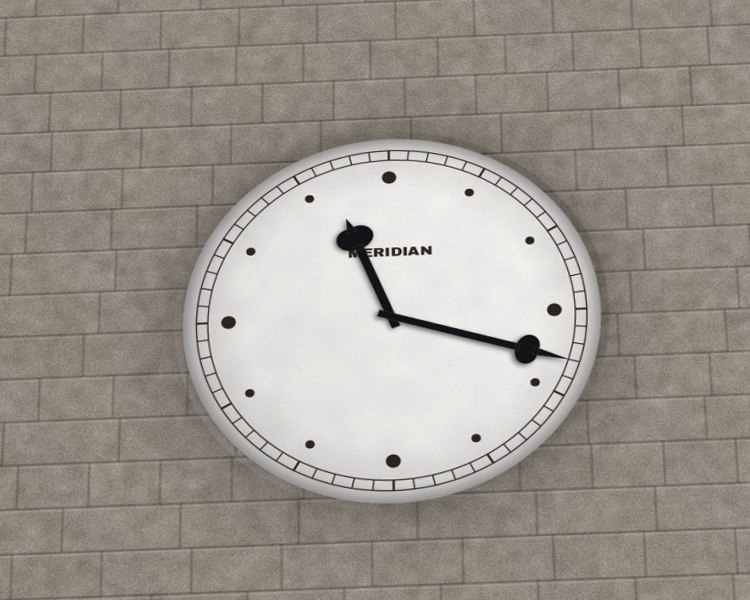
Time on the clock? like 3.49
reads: 11.18
